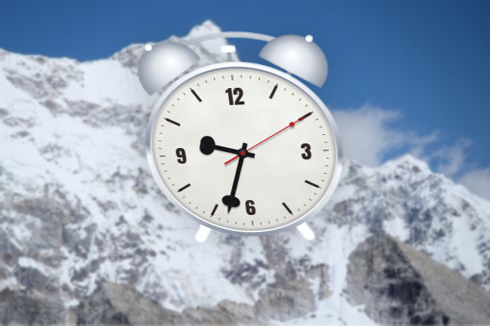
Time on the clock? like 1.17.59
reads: 9.33.10
